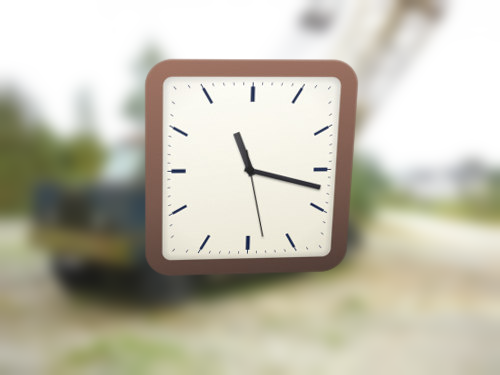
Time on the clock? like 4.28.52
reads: 11.17.28
